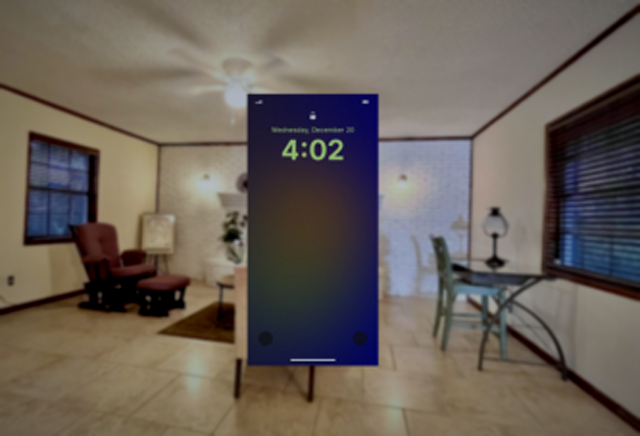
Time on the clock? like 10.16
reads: 4.02
